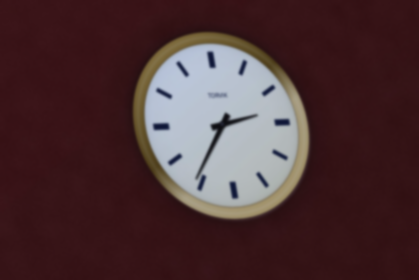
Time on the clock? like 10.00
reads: 2.36
